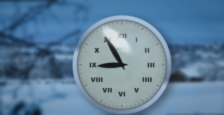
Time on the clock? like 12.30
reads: 8.55
